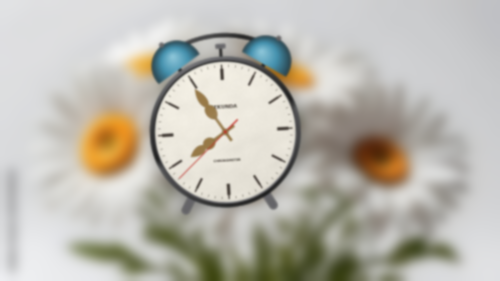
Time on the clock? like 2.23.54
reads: 7.54.38
